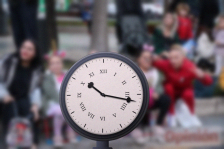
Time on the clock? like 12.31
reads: 10.17
